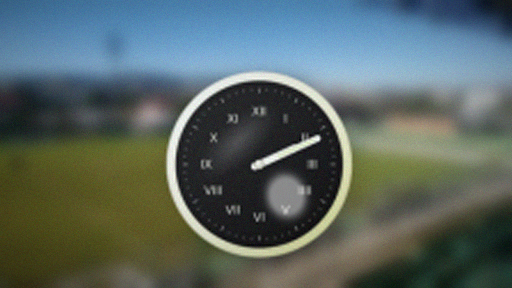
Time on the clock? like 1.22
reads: 2.11
